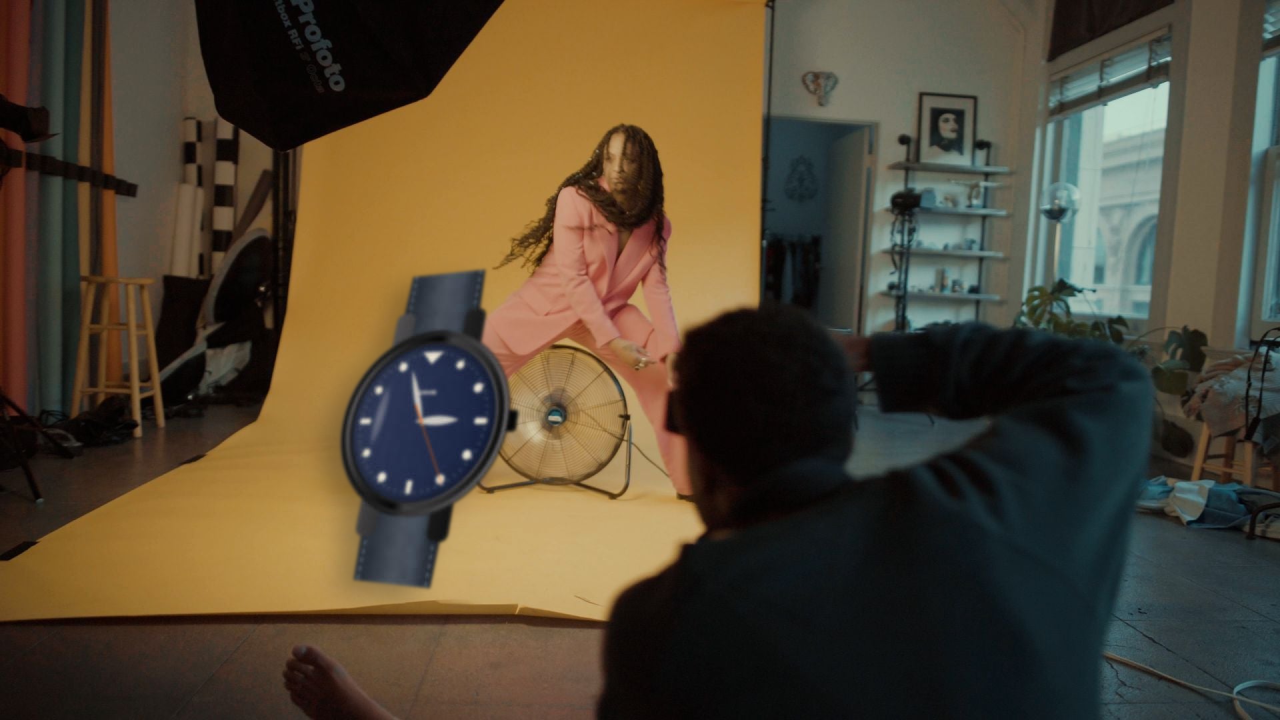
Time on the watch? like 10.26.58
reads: 2.56.25
